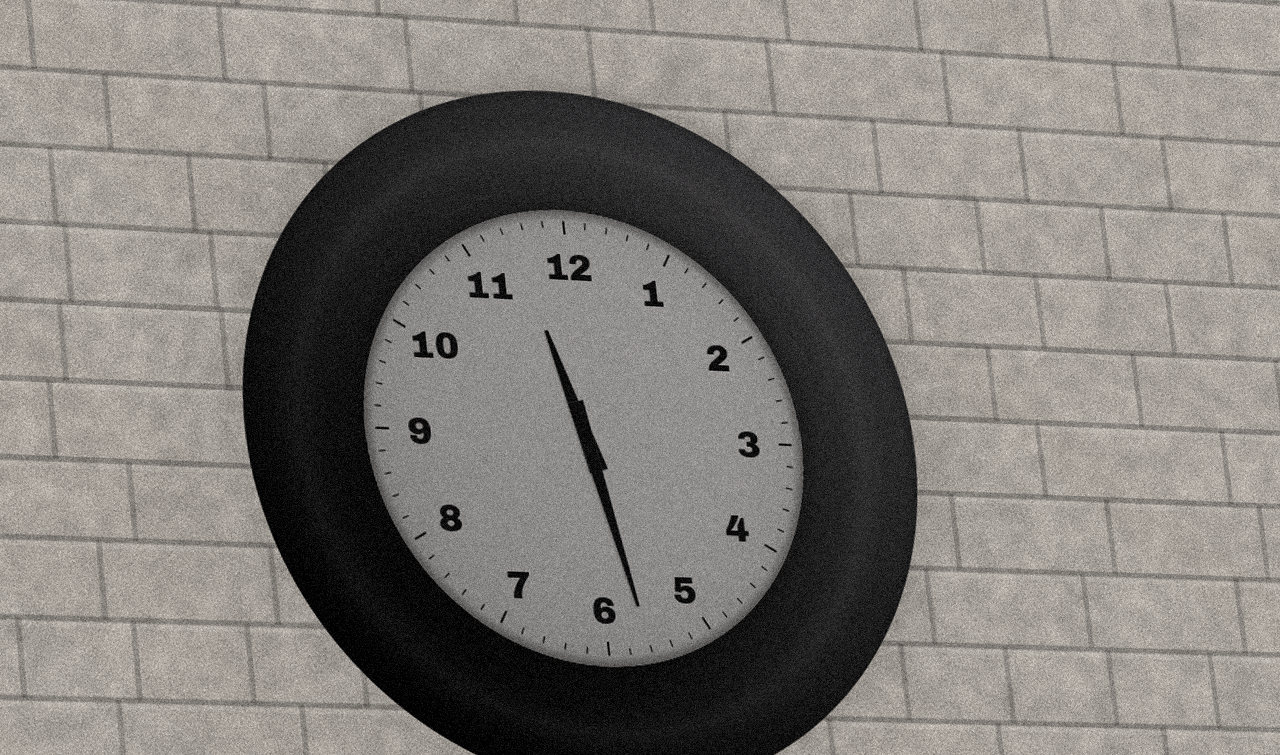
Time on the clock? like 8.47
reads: 11.28
